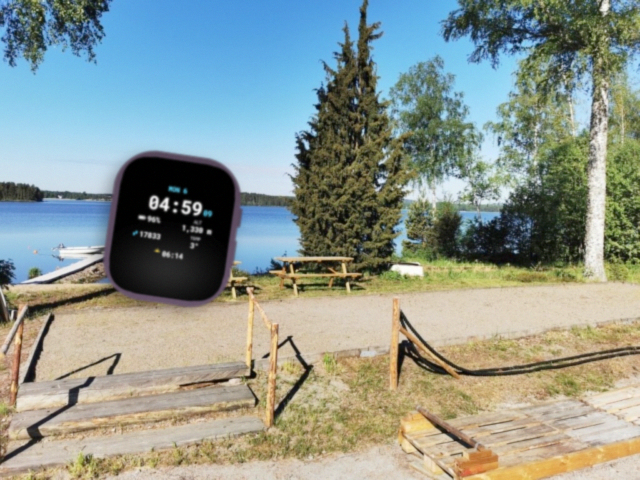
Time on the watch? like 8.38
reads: 4.59
